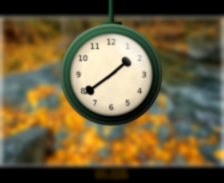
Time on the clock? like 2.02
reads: 1.39
